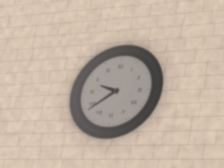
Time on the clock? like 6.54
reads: 9.39
